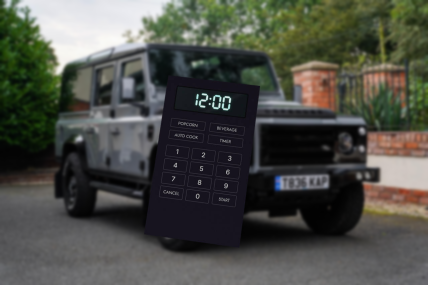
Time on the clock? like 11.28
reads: 12.00
